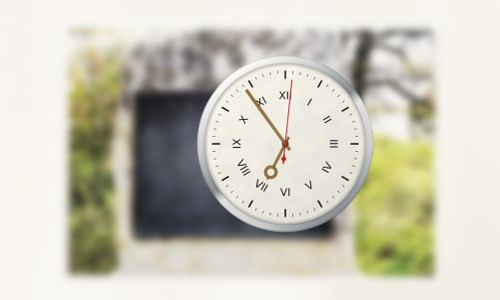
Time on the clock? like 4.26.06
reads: 6.54.01
